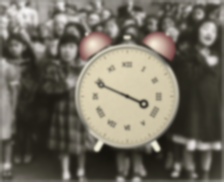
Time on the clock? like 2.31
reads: 3.49
